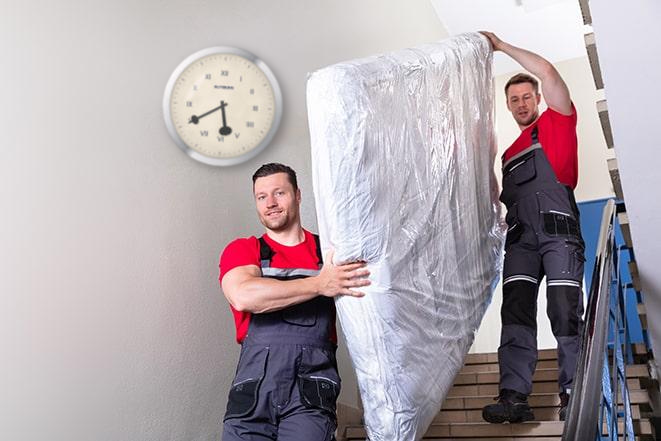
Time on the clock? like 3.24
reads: 5.40
